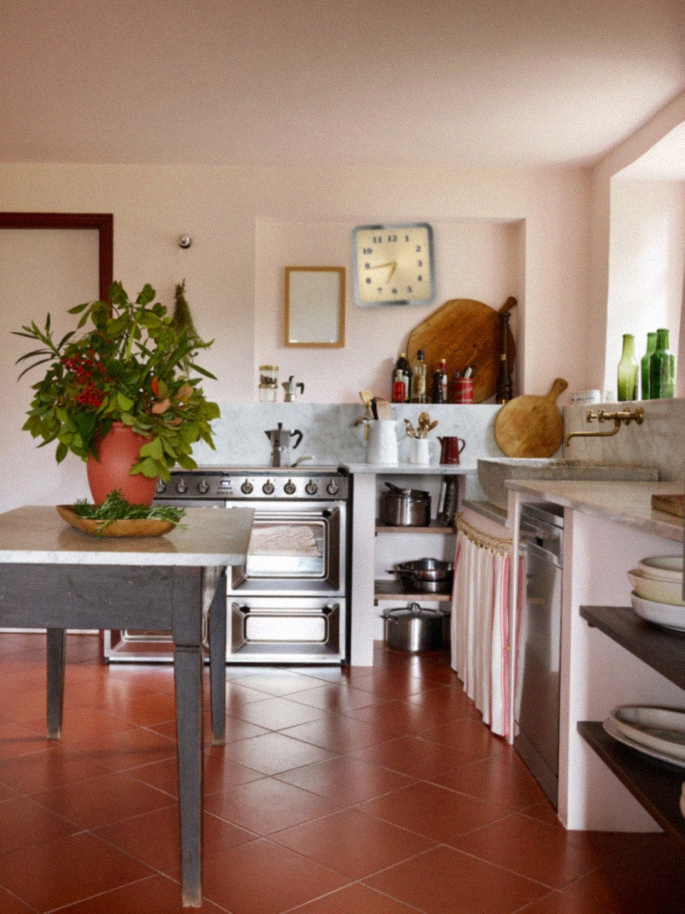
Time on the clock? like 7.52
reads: 6.44
